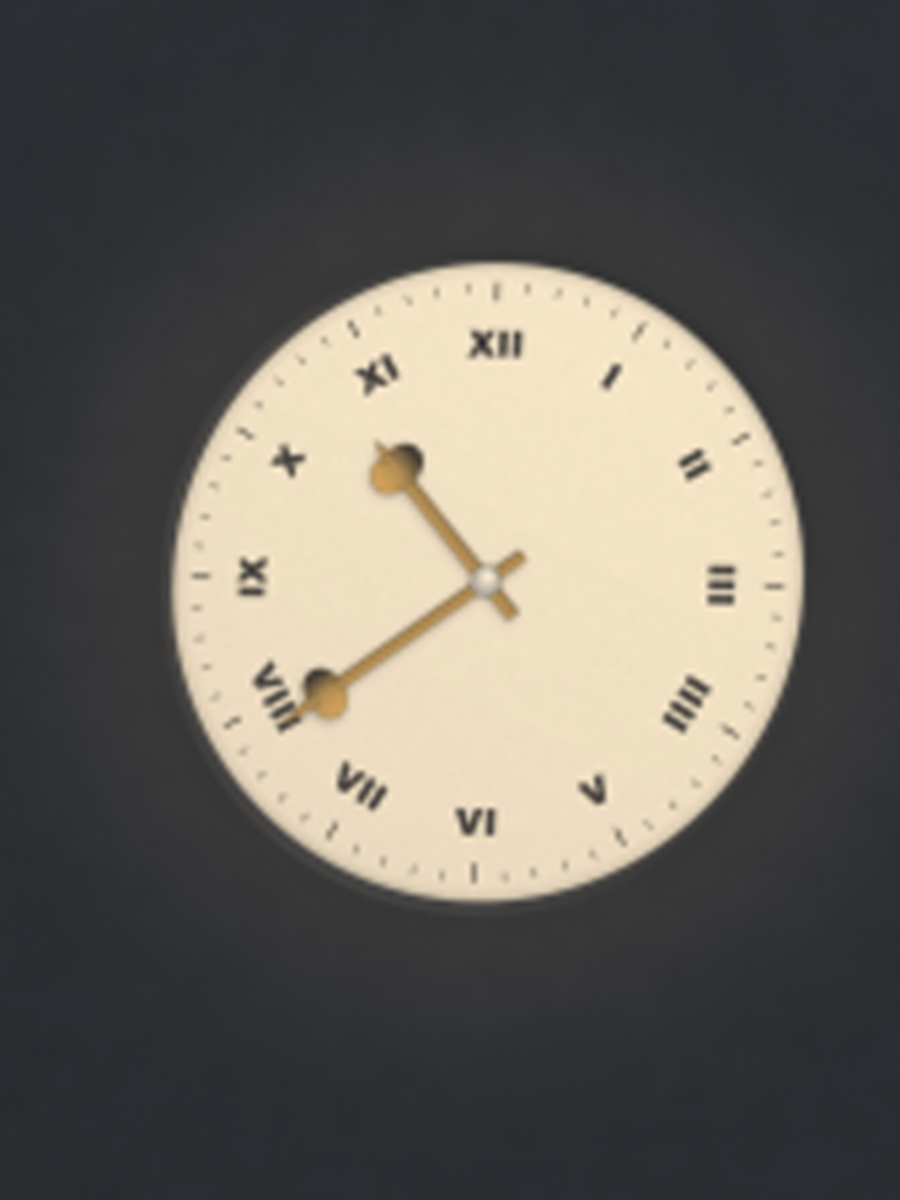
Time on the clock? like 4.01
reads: 10.39
